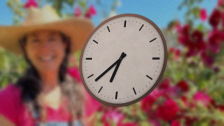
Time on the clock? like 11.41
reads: 6.38
